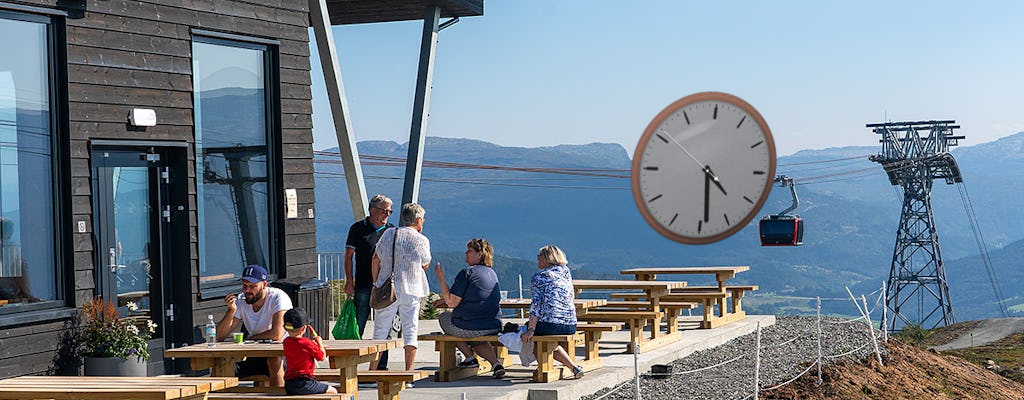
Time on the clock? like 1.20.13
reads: 4.28.51
